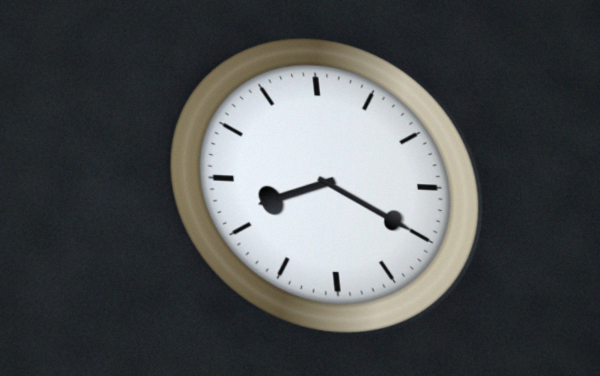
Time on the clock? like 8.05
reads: 8.20
